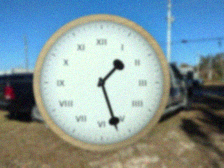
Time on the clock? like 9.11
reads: 1.27
